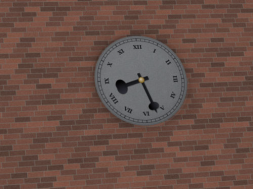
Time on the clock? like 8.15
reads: 8.27
